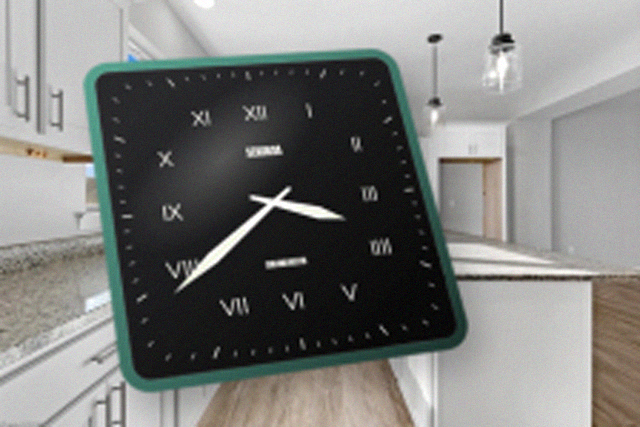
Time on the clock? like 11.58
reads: 3.39
